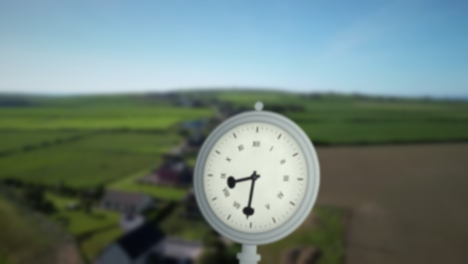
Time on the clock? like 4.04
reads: 8.31
